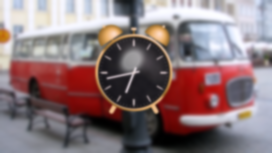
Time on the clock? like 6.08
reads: 6.43
